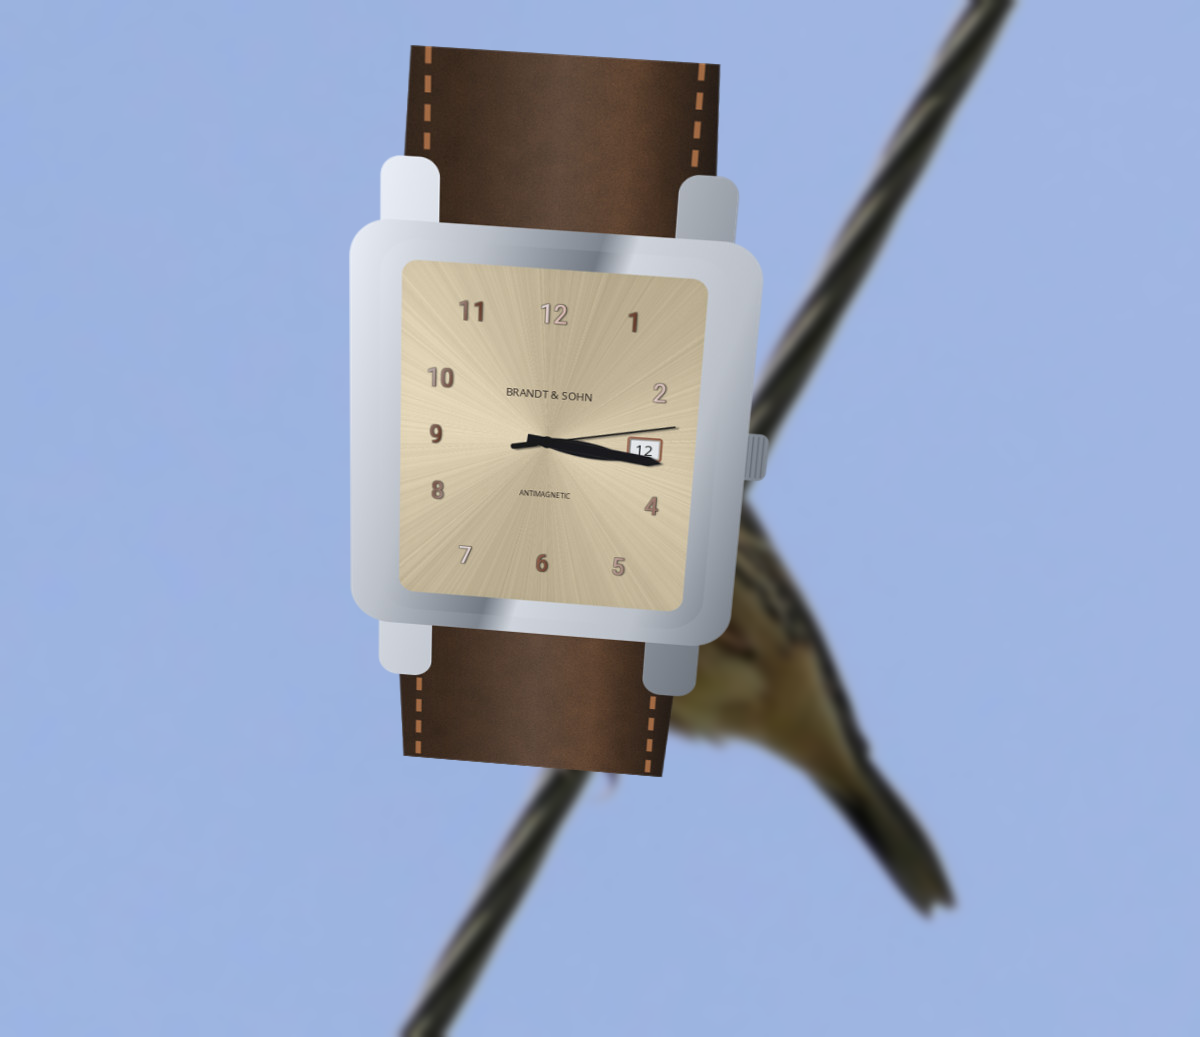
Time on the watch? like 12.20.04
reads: 3.16.13
